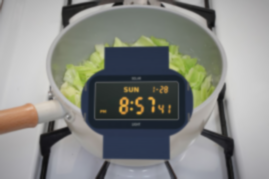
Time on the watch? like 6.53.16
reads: 8.57.41
